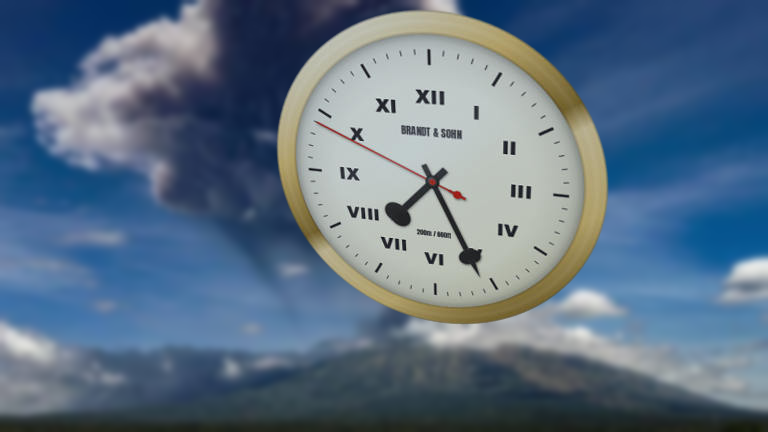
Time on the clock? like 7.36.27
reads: 7.25.49
